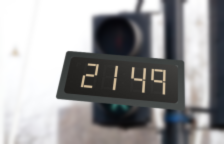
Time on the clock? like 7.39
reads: 21.49
